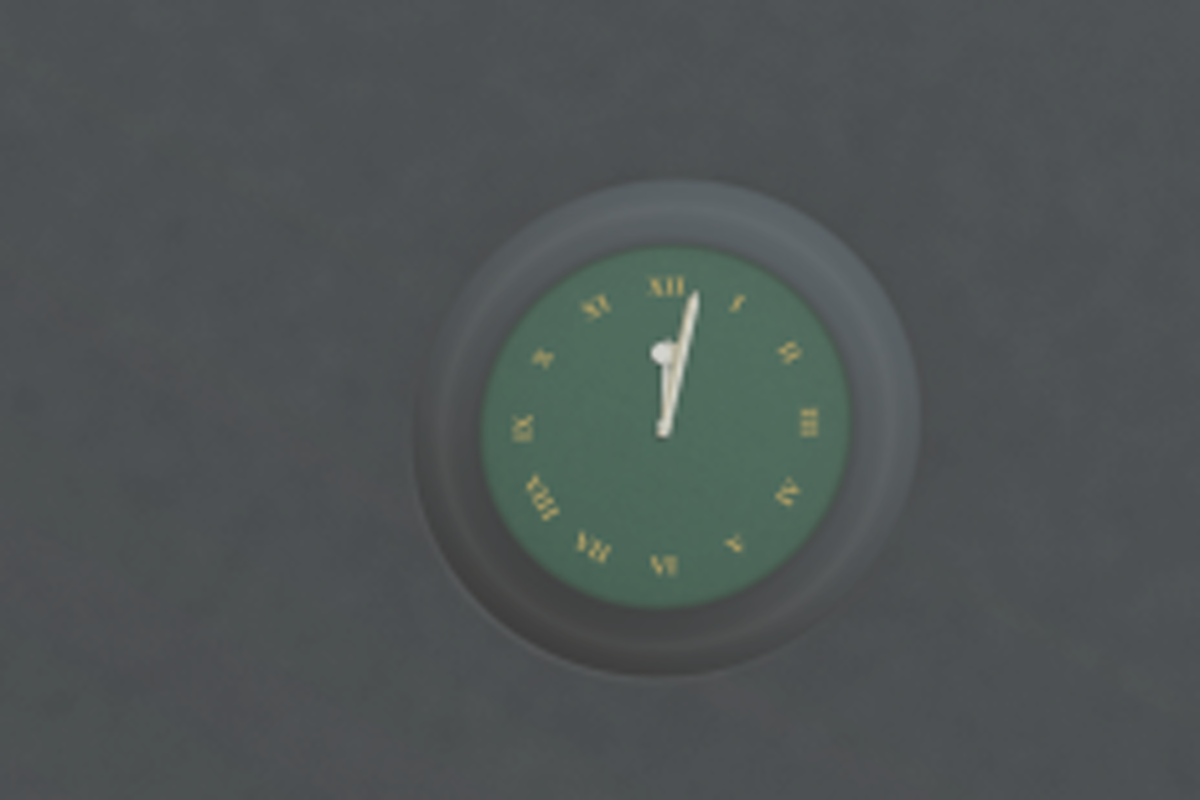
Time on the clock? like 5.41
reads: 12.02
